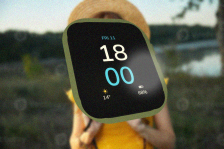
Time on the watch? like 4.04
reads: 18.00
